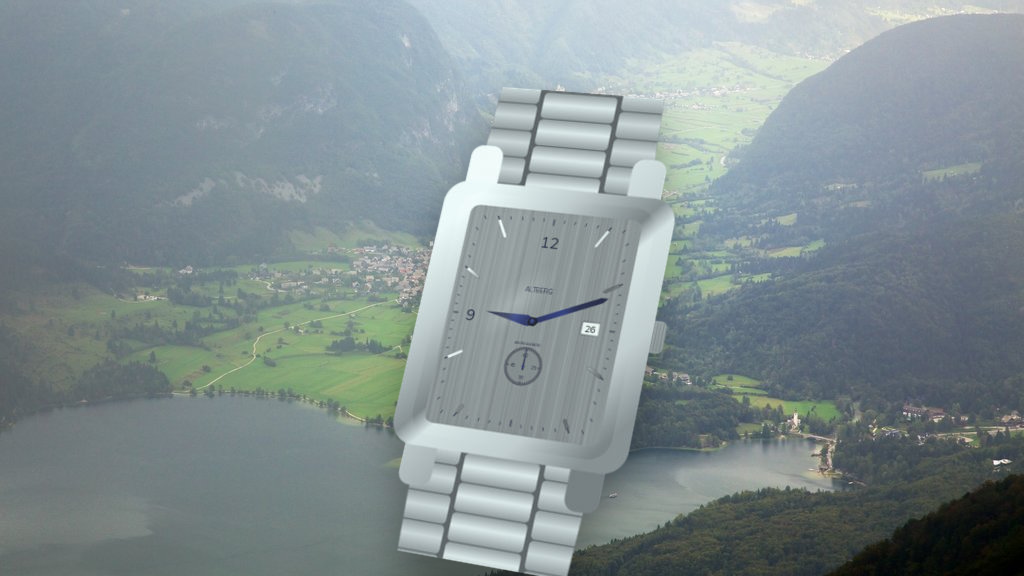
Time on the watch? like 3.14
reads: 9.11
